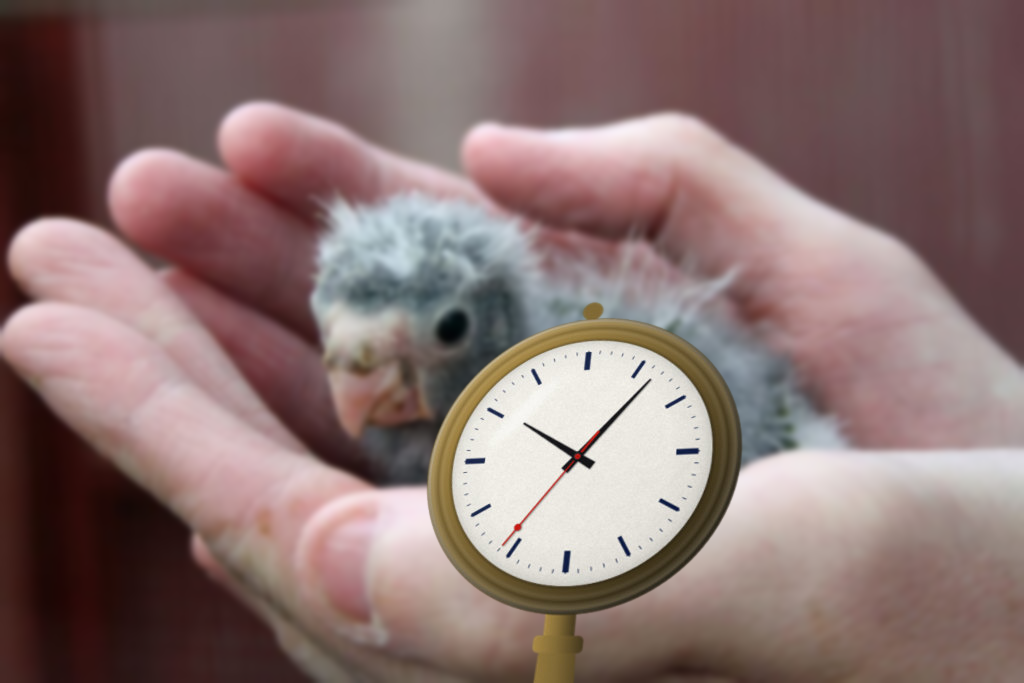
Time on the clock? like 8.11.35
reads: 10.06.36
